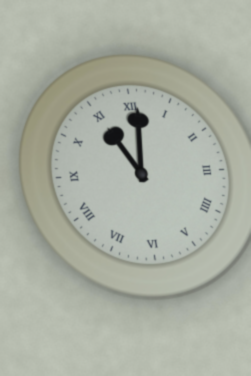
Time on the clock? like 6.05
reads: 11.01
